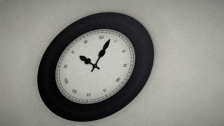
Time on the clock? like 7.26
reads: 10.03
